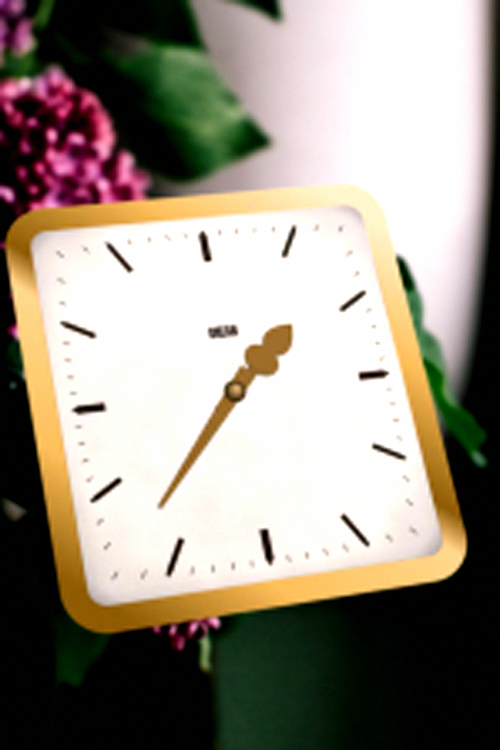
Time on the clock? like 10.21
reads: 1.37
